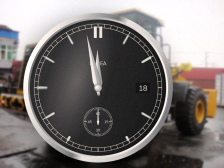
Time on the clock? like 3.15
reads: 11.58
